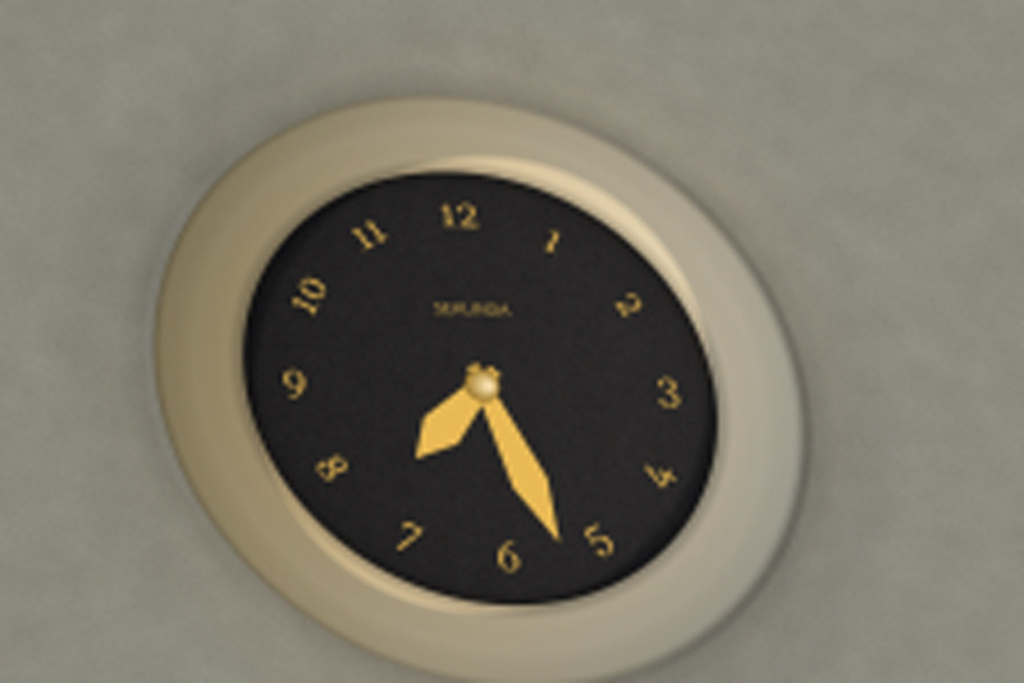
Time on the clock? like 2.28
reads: 7.27
